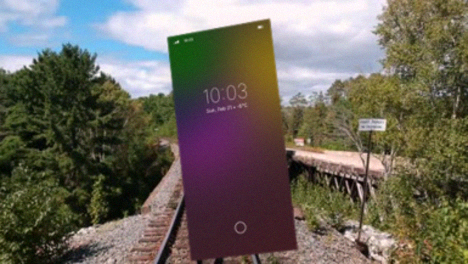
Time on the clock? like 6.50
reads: 10.03
